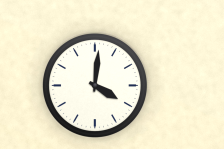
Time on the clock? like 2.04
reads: 4.01
